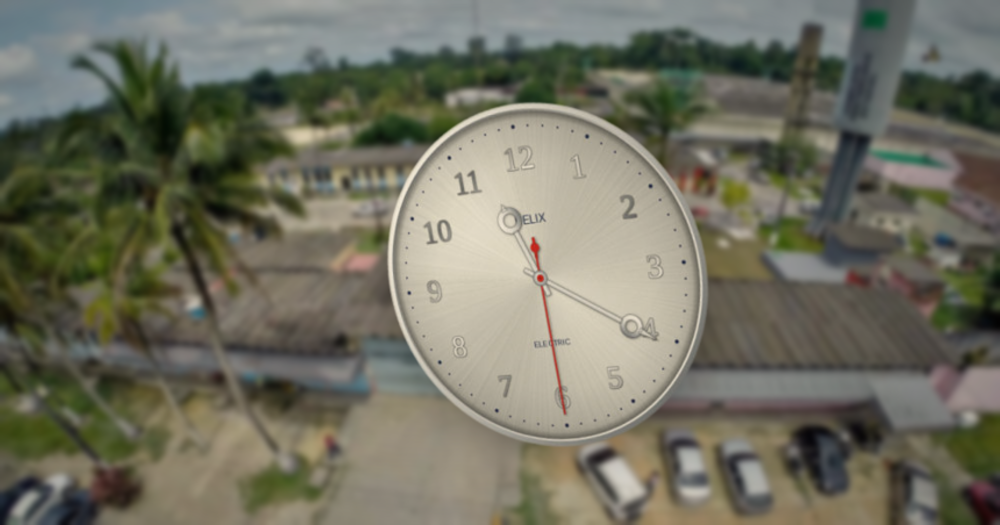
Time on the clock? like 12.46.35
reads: 11.20.30
